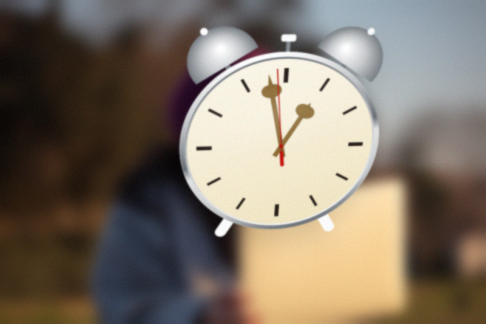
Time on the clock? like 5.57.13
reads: 12.57.59
